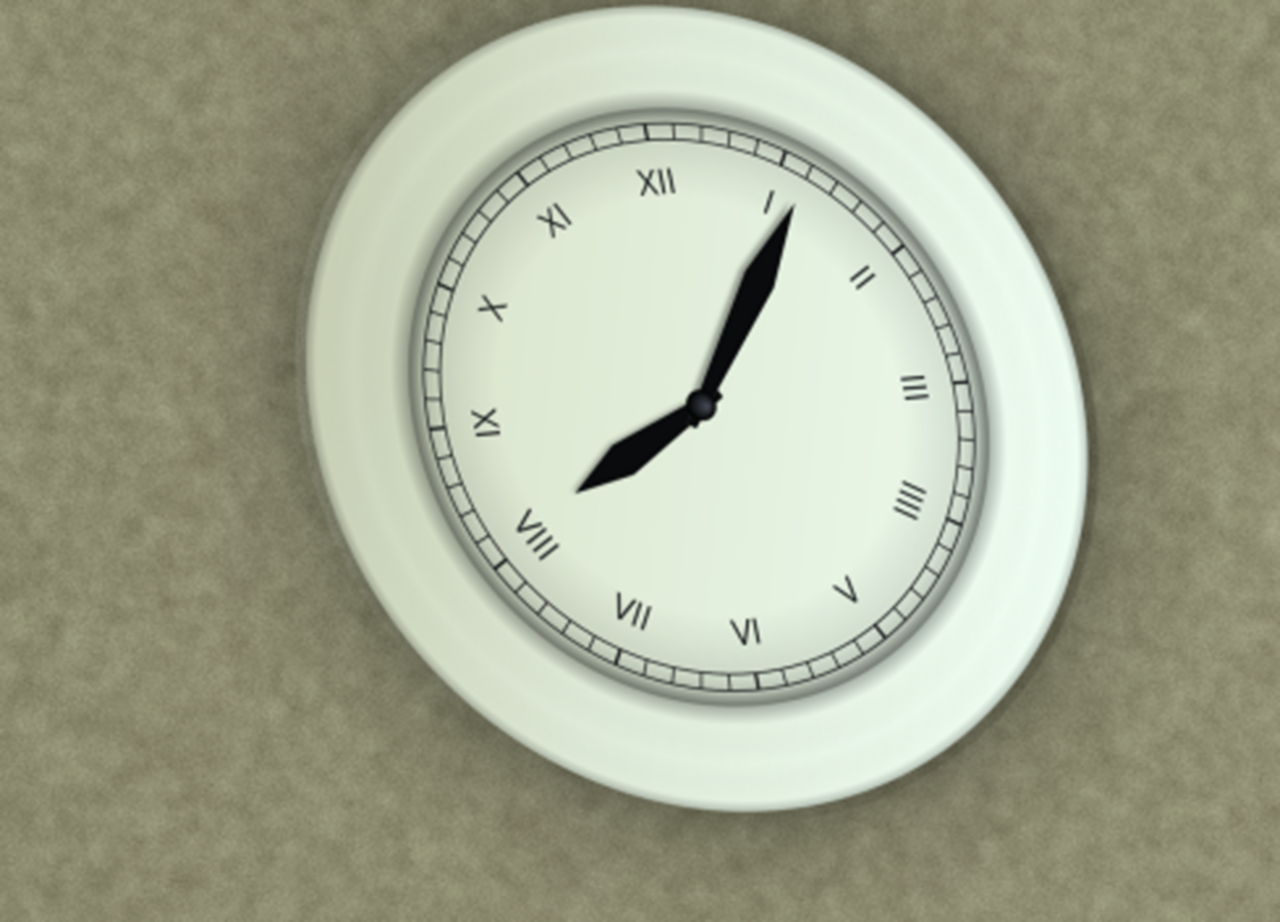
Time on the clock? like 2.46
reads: 8.06
